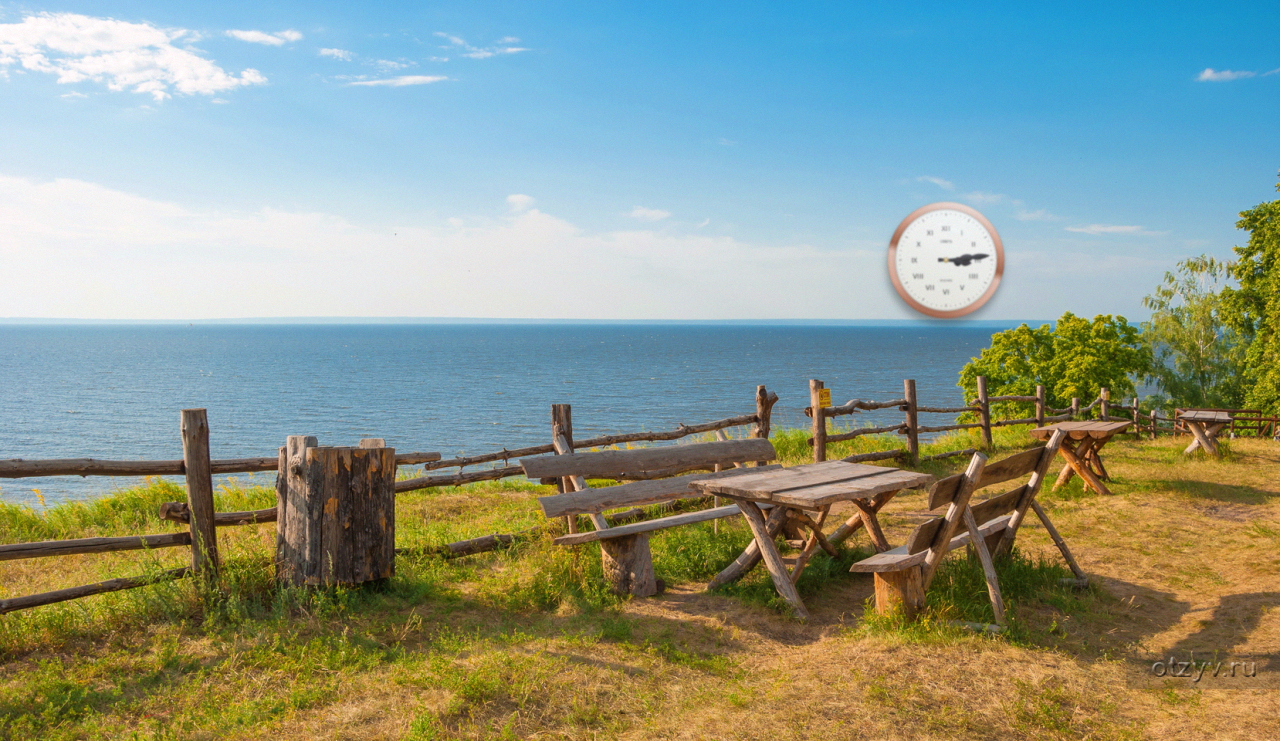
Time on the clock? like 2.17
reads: 3.14
